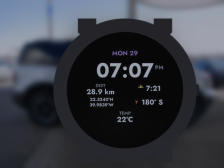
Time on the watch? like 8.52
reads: 7.07
